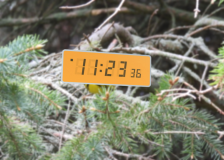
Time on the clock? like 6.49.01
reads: 11.23.36
